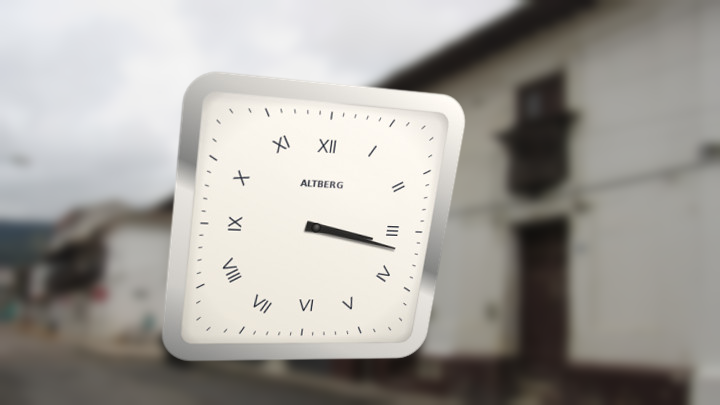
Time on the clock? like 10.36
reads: 3.17
